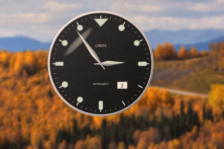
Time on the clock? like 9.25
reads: 2.54
